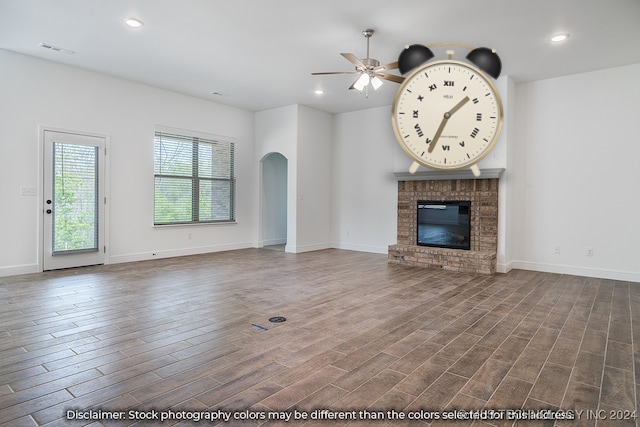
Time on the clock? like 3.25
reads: 1.34
